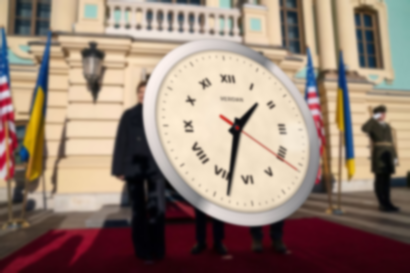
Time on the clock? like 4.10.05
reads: 1.33.21
